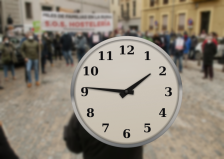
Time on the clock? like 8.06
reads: 1.46
